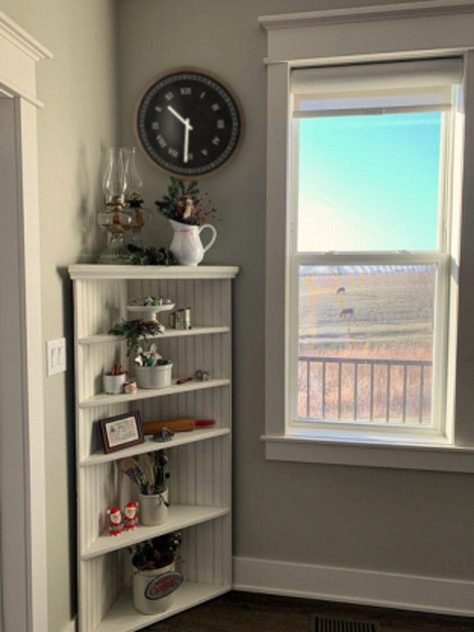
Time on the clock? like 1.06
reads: 10.31
